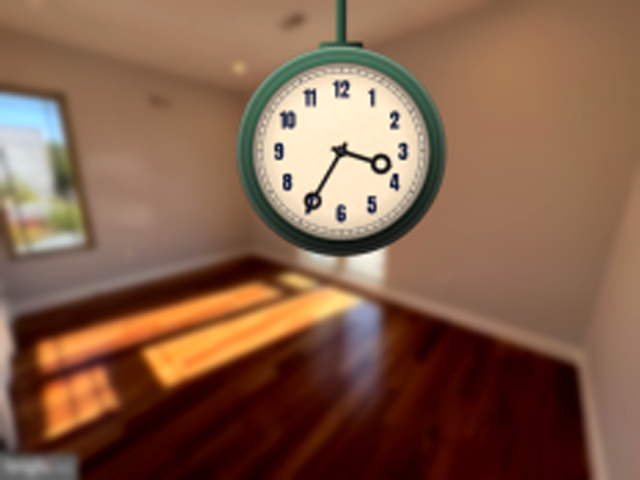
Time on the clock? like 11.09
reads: 3.35
